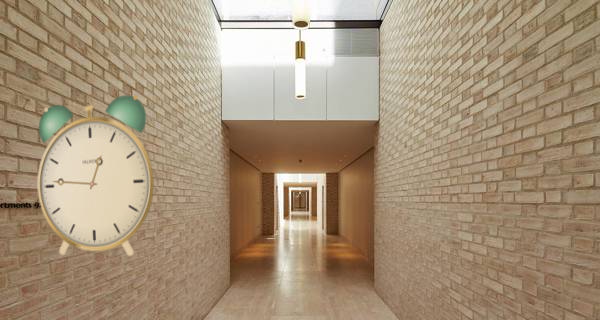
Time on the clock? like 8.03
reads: 12.46
